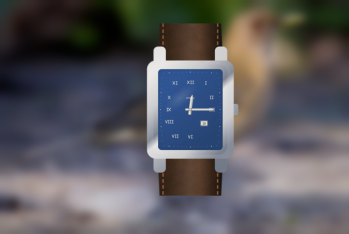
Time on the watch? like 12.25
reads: 12.15
